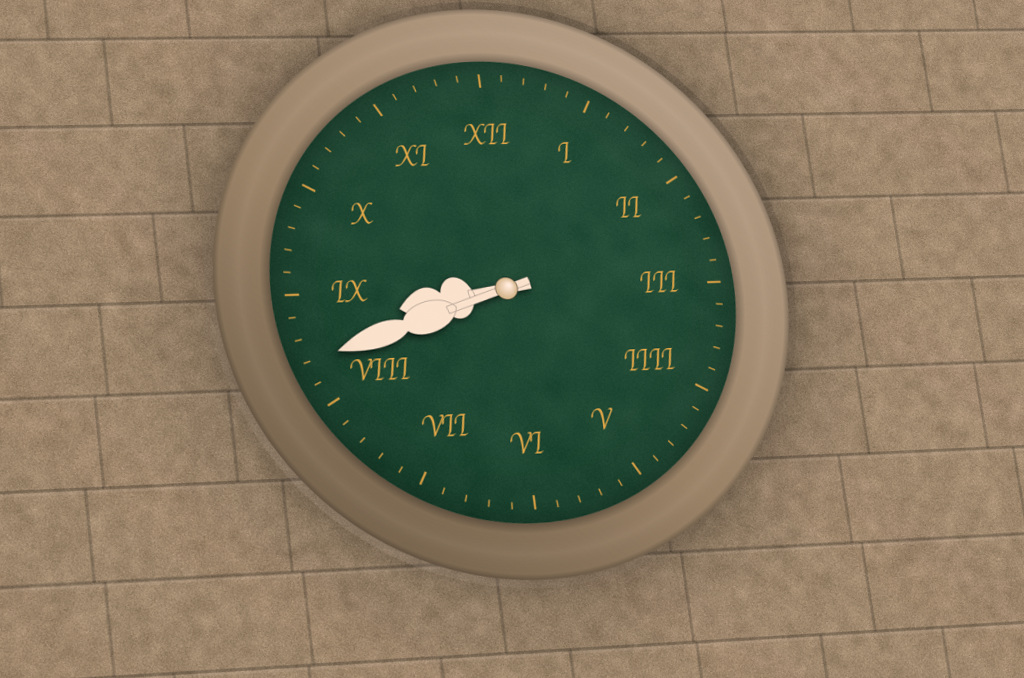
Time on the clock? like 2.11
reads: 8.42
